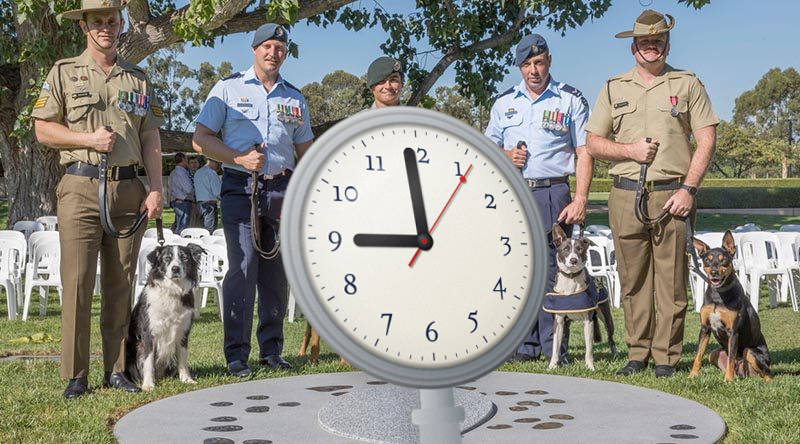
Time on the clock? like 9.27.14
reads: 8.59.06
